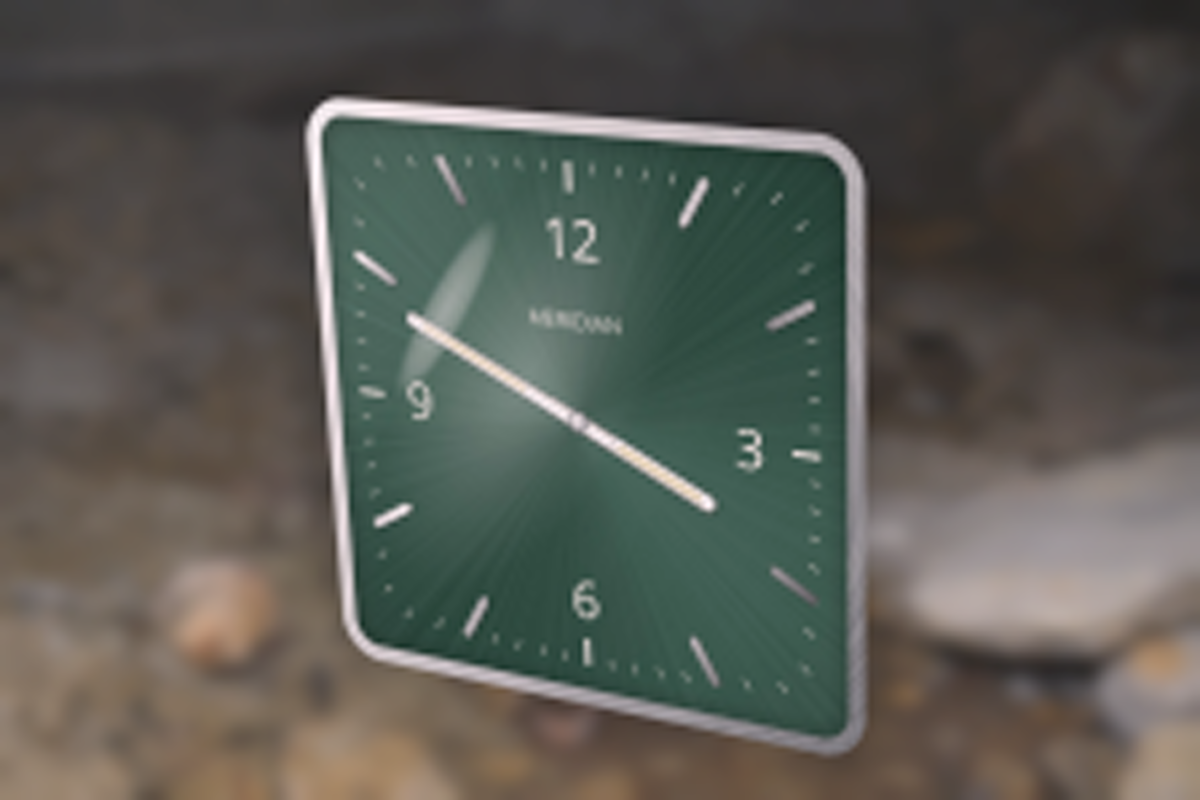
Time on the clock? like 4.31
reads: 3.49
